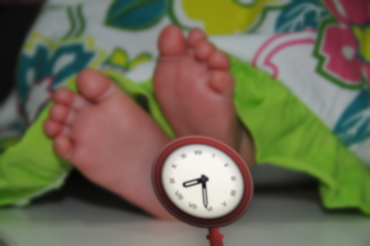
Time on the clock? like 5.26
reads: 8.31
